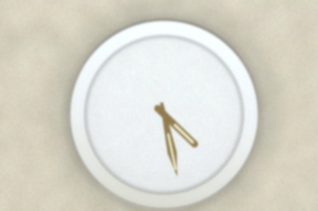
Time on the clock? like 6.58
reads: 4.28
